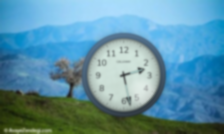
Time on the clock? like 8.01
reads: 2.28
